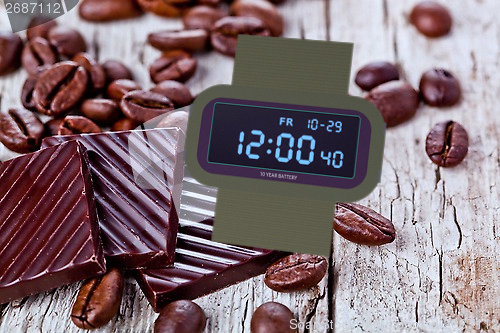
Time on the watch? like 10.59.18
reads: 12.00.40
